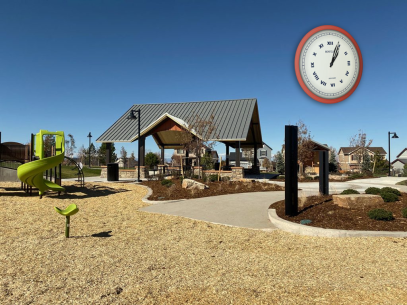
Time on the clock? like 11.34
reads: 1.04
